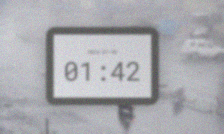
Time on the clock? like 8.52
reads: 1.42
